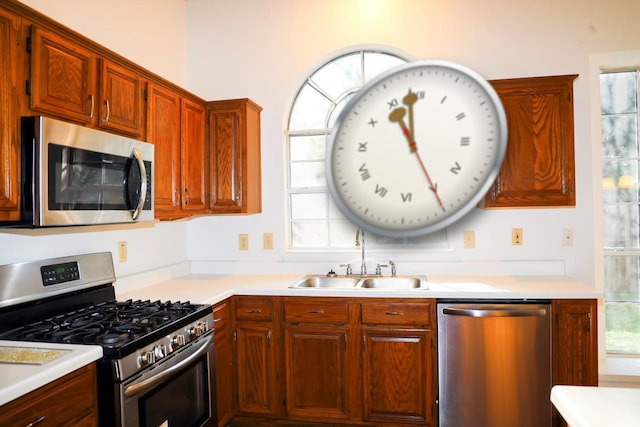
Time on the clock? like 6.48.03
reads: 10.58.25
